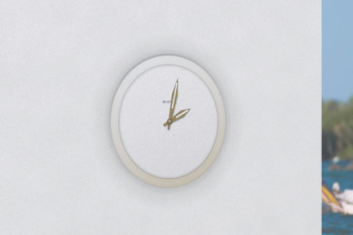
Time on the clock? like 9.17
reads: 2.02
